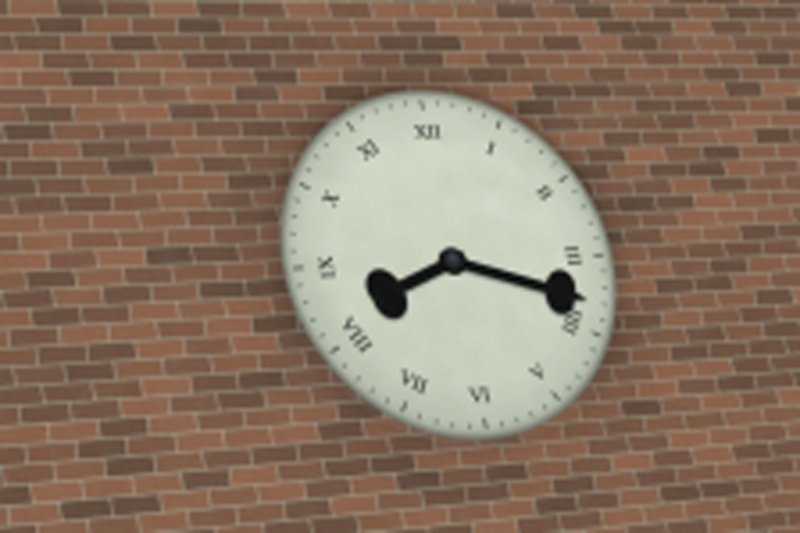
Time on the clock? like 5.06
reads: 8.18
